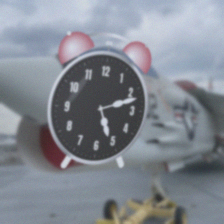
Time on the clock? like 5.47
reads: 5.12
